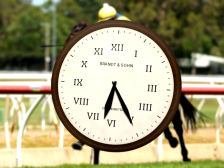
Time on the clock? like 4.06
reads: 6.25
